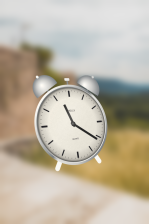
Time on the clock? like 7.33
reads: 11.21
